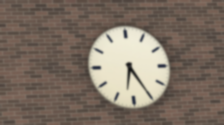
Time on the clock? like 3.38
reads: 6.25
